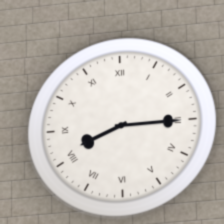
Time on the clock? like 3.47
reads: 8.15
